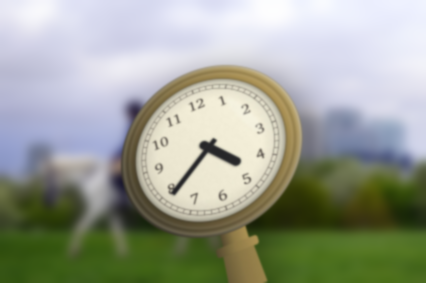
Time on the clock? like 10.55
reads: 4.39
